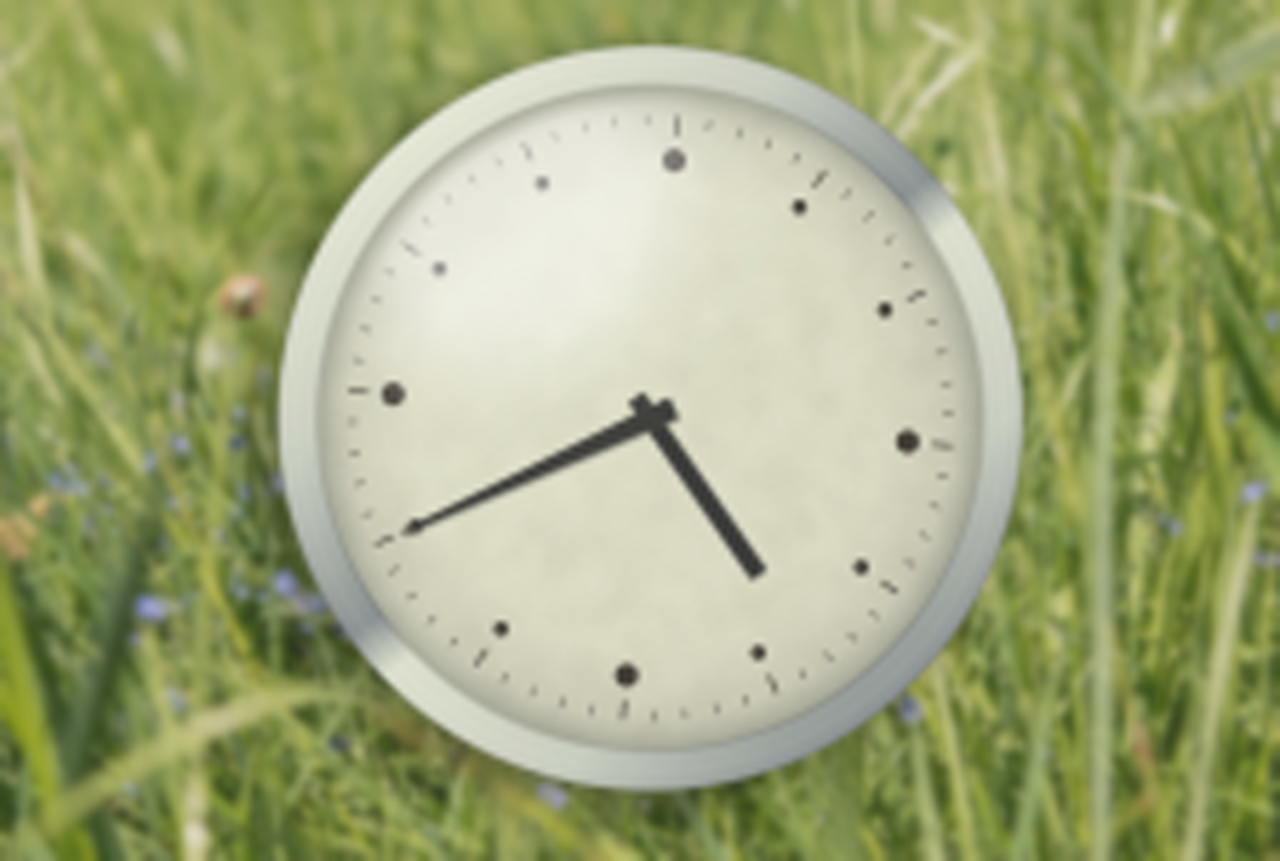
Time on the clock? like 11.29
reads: 4.40
